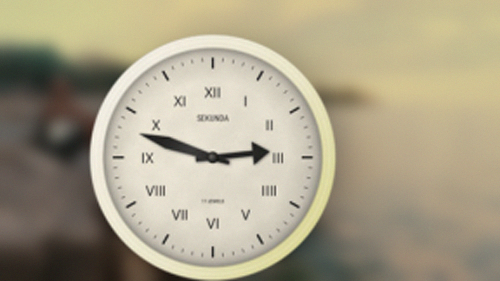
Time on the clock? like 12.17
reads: 2.48
